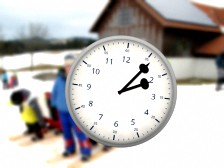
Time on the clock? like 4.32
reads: 2.06
